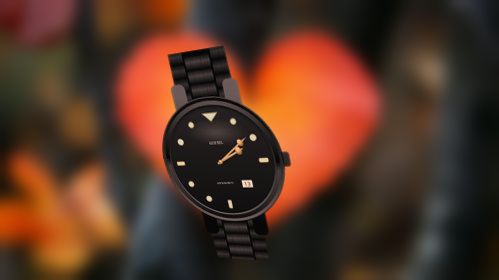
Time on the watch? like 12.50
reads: 2.09
